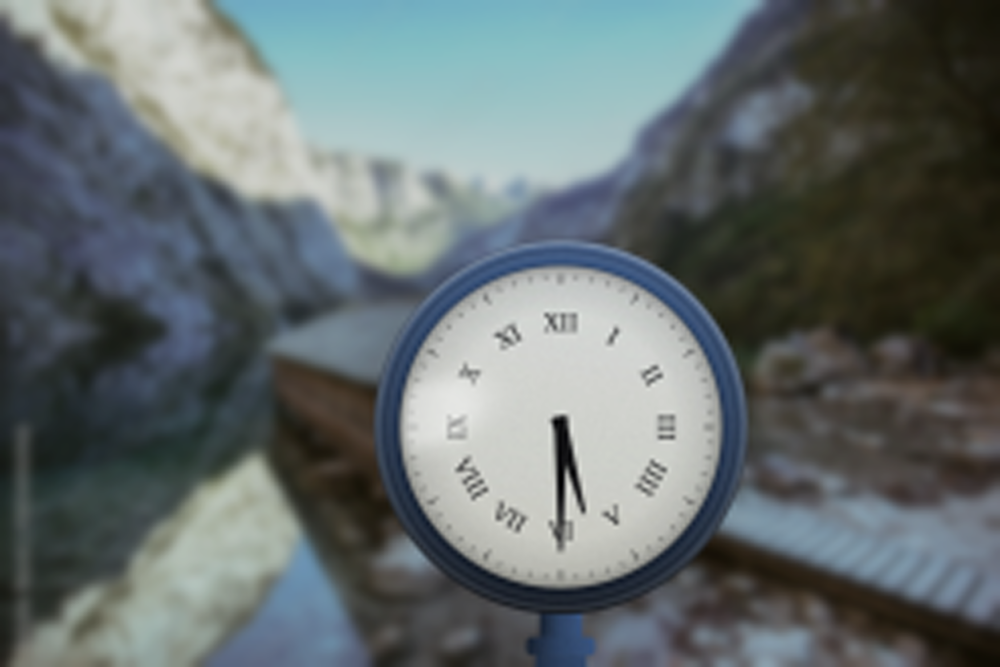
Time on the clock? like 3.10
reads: 5.30
